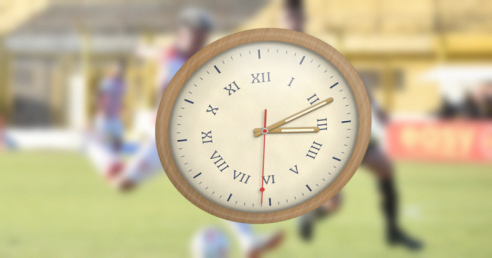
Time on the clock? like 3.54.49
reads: 3.11.31
